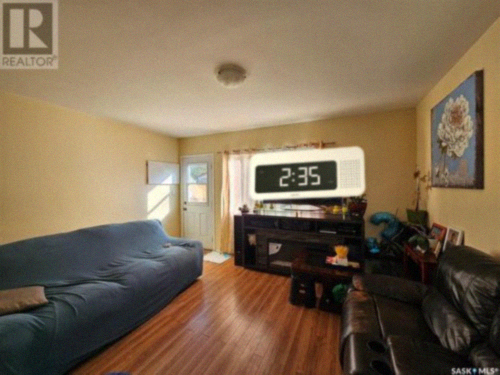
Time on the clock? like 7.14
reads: 2.35
